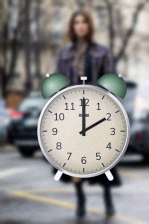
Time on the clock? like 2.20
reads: 2.00
